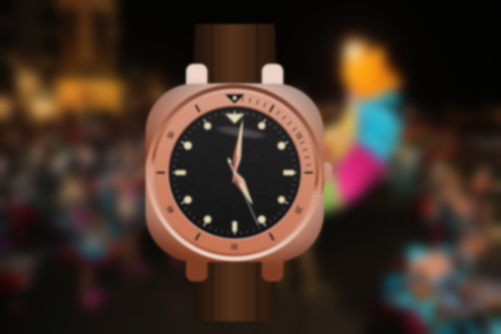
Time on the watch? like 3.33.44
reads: 5.01.26
